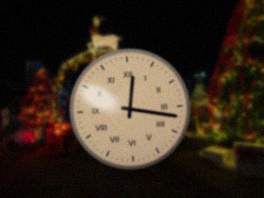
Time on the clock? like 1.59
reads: 12.17
